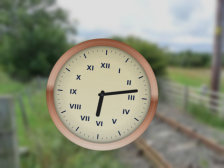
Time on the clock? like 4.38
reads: 6.13
